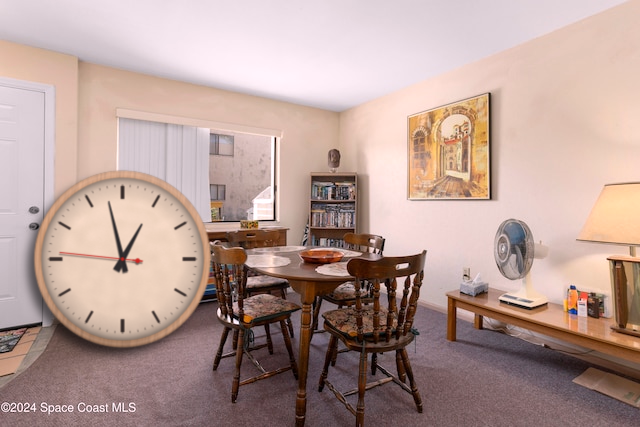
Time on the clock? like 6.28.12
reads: 12.57.46
